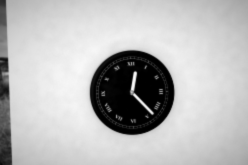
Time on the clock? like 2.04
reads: 12.23
